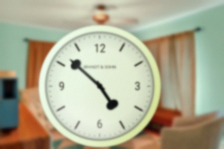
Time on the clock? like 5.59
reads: 4.52
